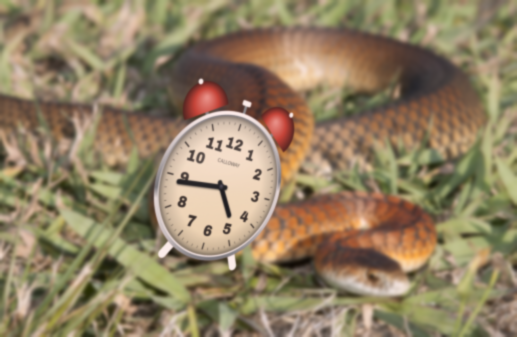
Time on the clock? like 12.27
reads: 4.44
